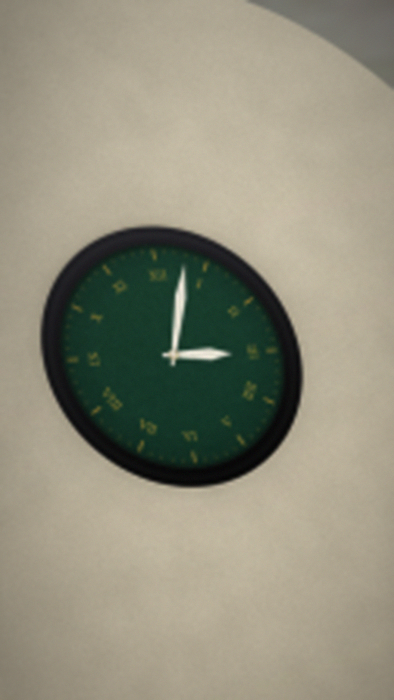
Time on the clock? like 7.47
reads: 3.03
